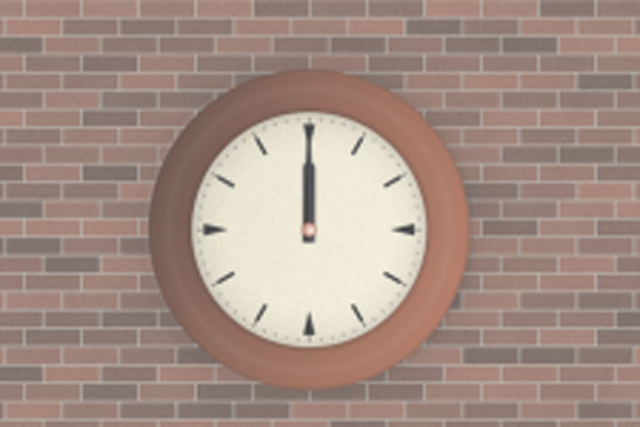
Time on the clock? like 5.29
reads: 12.00
